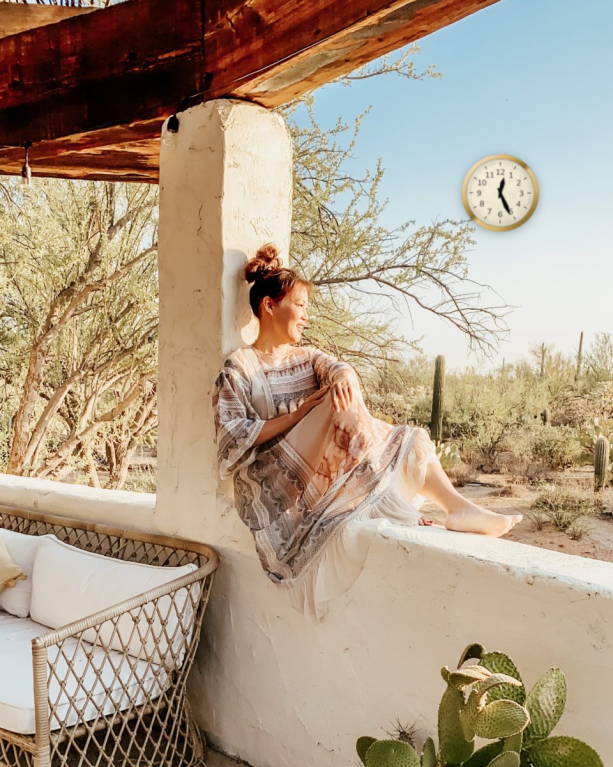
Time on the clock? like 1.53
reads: 12.26
